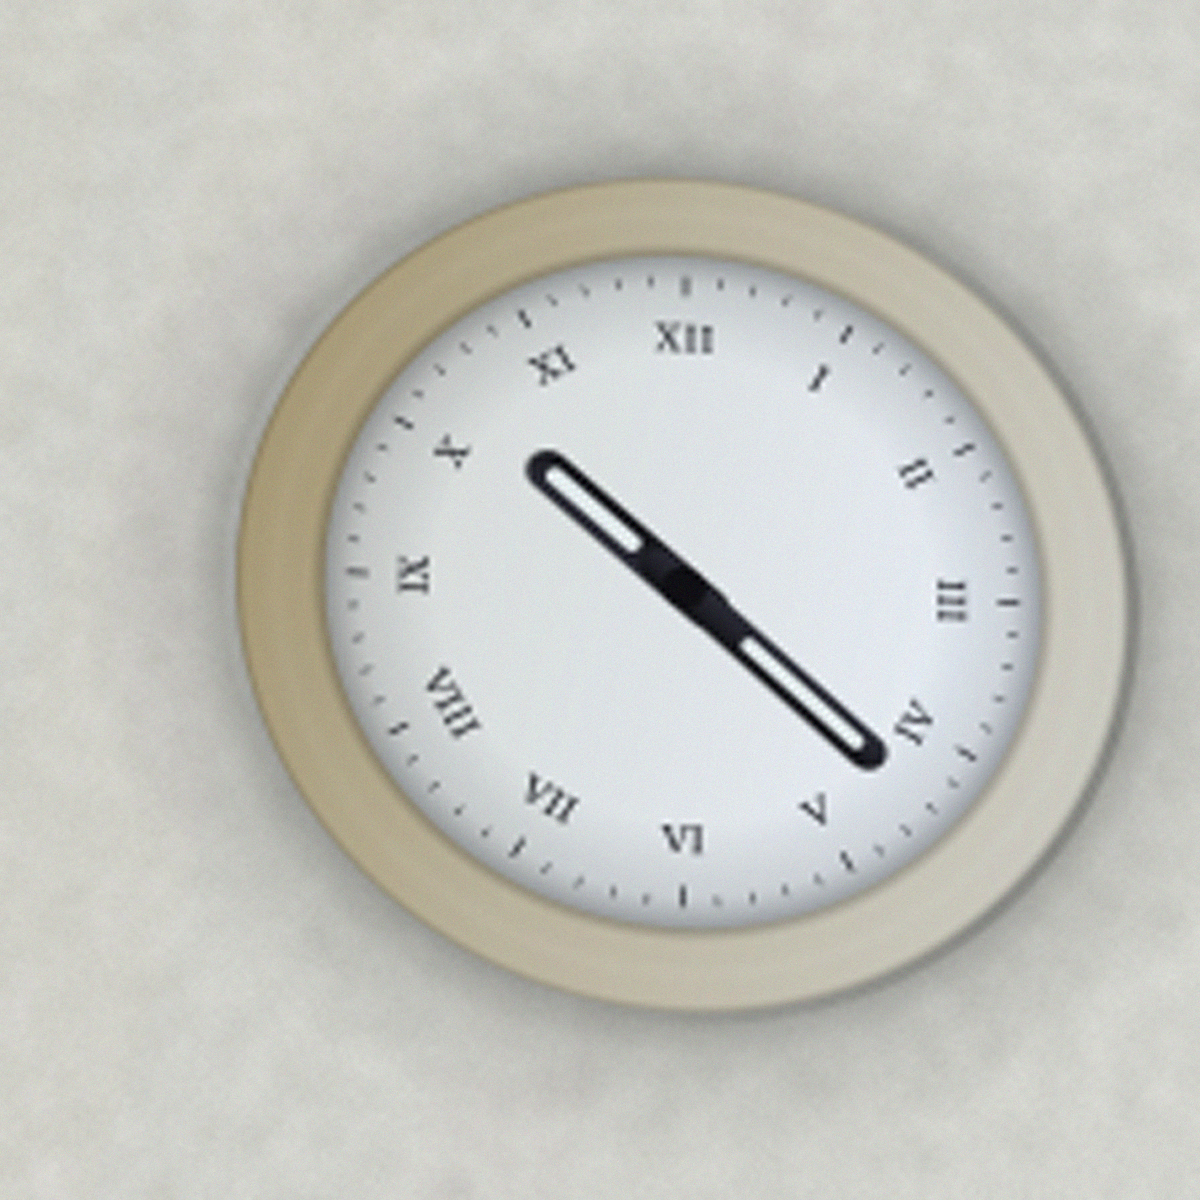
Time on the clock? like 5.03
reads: 10.22
